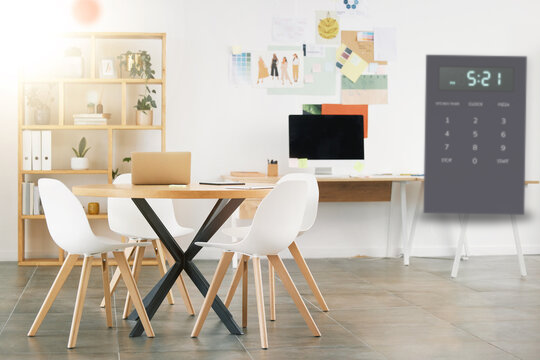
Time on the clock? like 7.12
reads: 5.21
